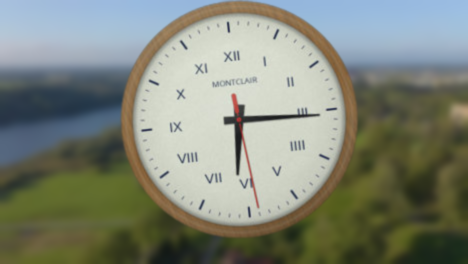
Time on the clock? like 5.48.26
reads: 6.15.29
